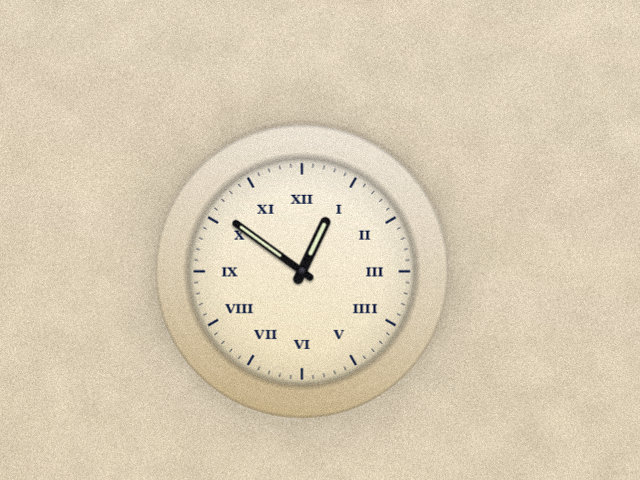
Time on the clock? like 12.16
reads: 12.51
